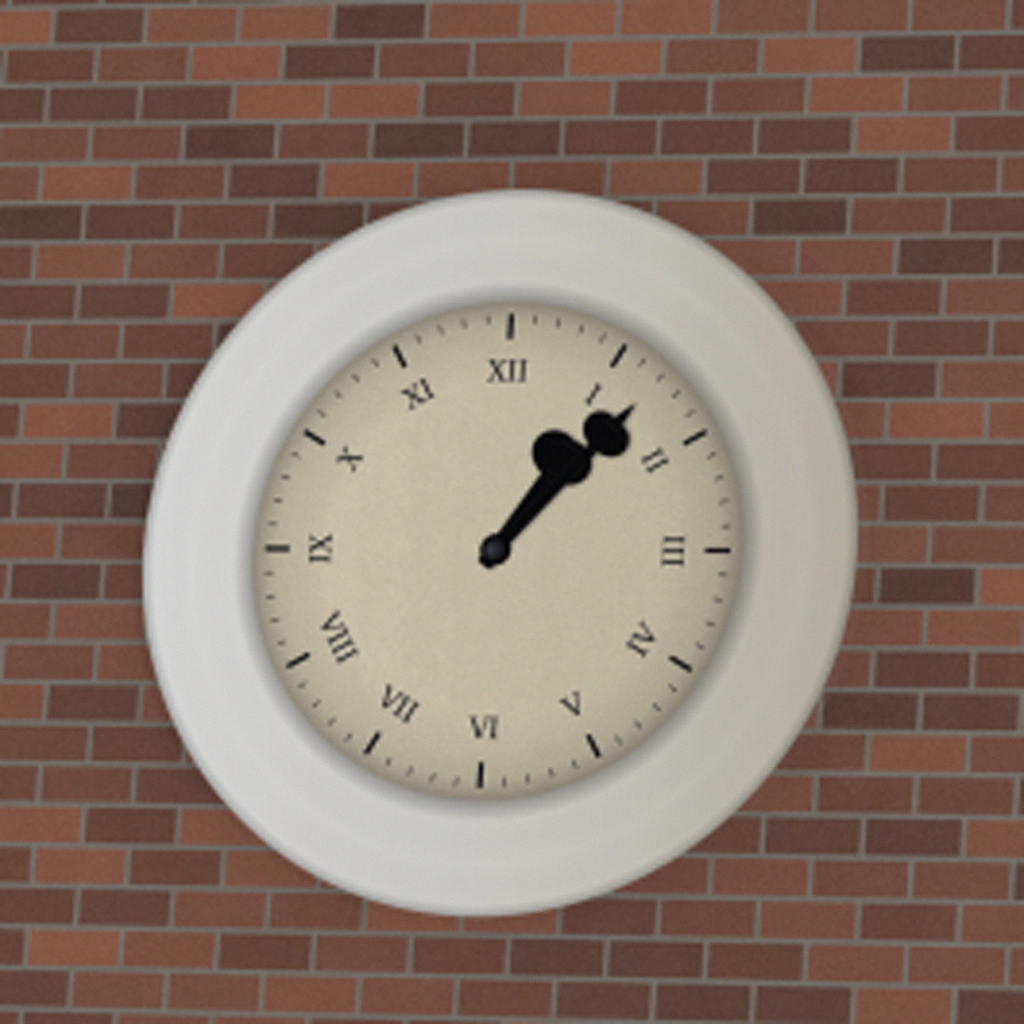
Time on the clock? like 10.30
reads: 1.07
